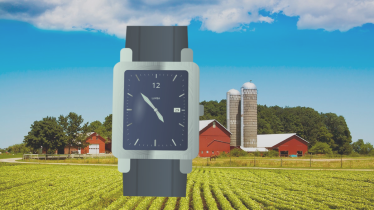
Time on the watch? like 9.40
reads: 4.53
